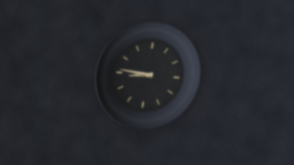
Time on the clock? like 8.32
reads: 8.46
